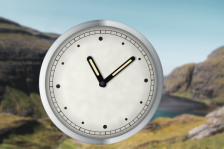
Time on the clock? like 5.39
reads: 11.09
